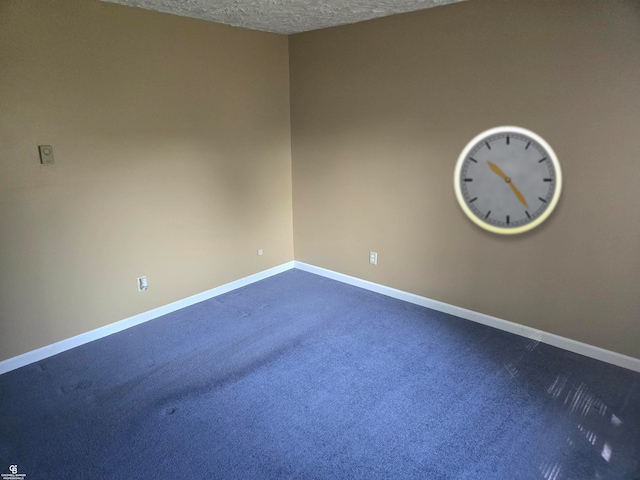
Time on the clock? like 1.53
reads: 10.24
